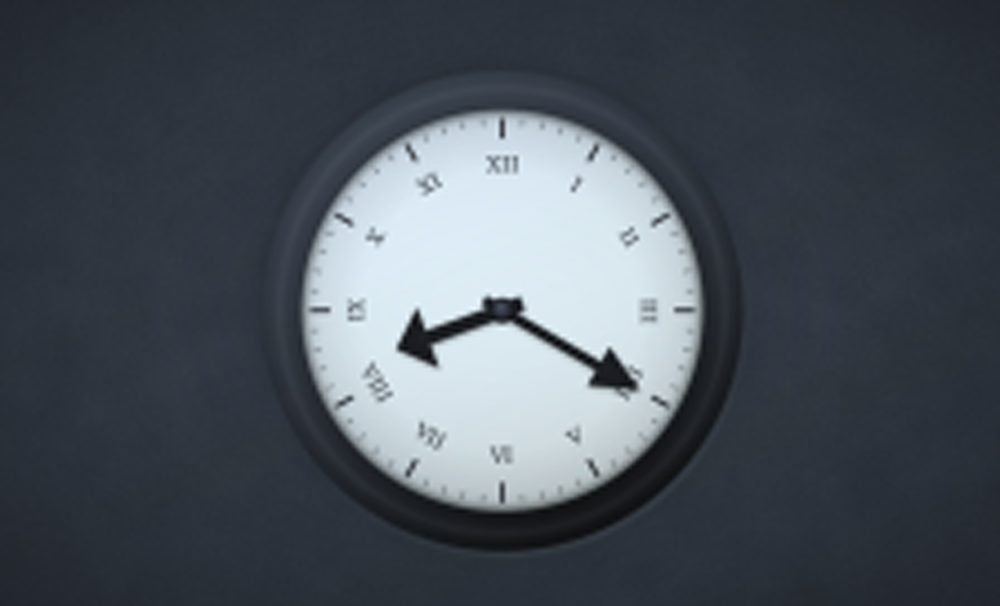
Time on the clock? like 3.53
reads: 8.20
